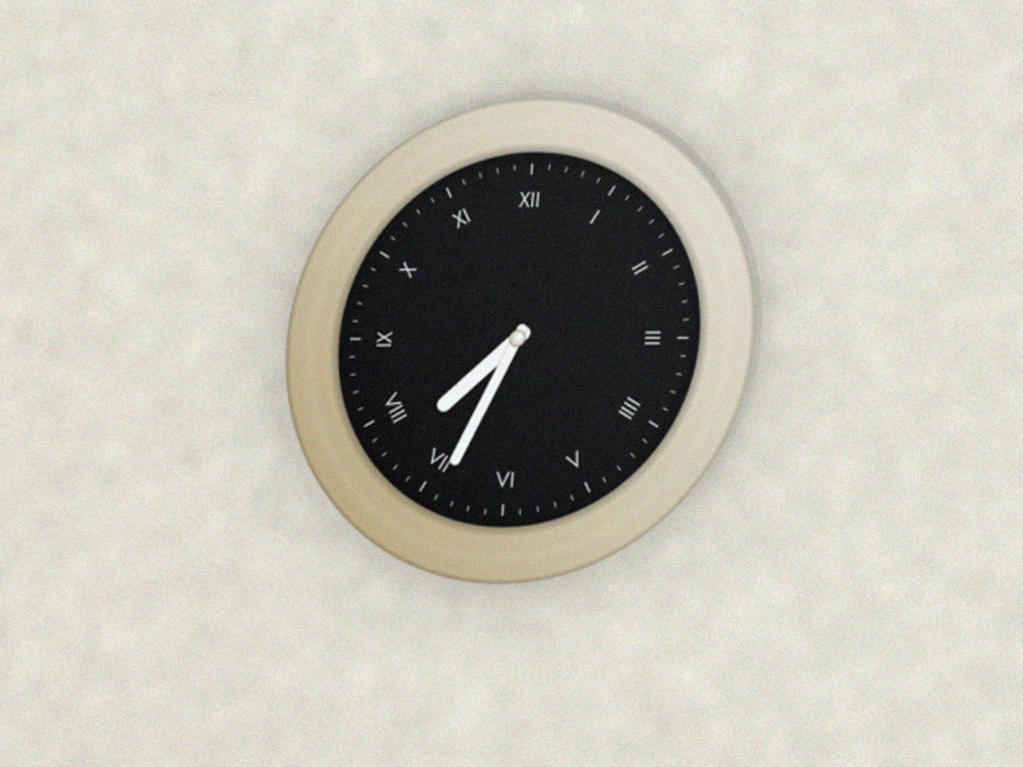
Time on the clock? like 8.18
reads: 7.34
